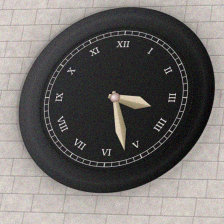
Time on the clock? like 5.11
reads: 3.27
